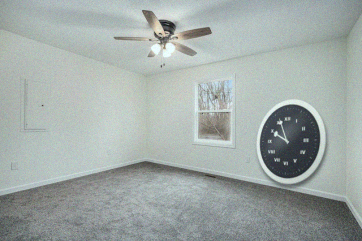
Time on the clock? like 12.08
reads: 9.56
